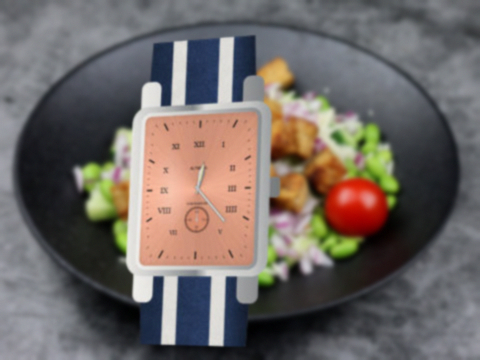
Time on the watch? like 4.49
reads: 12.23
